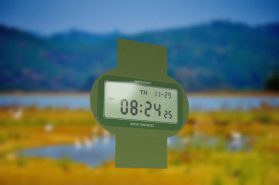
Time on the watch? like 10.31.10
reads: 8.24.25
